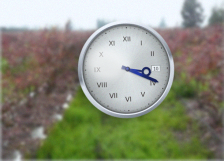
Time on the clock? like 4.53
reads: 3.19
